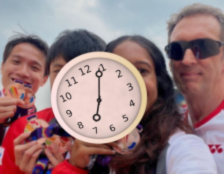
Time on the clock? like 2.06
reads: 7.04
